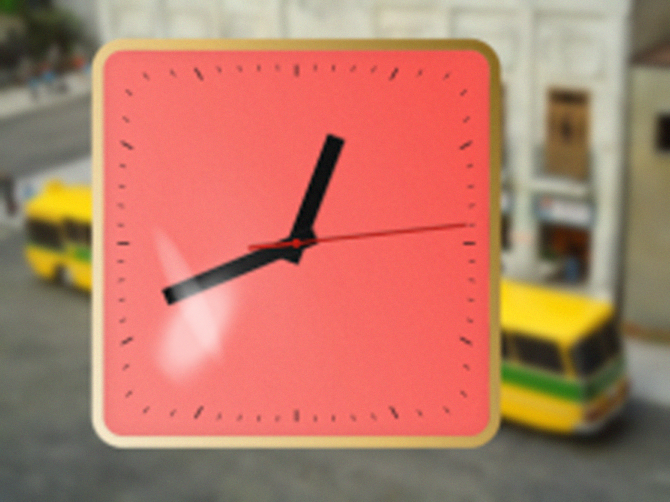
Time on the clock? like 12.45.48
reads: 12.41.14
